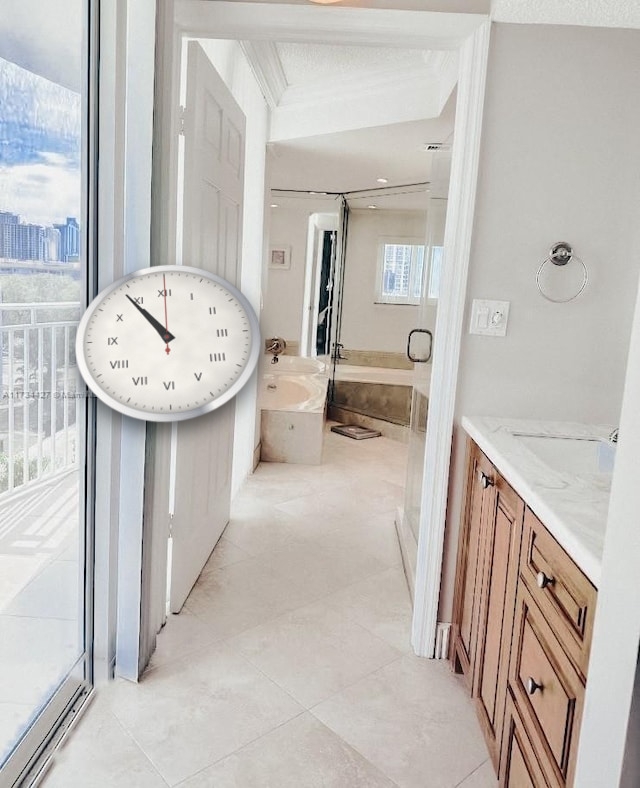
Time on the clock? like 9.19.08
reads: 10.54.00
